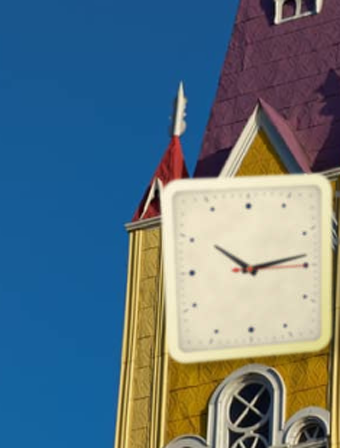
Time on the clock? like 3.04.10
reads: 10.13.15
